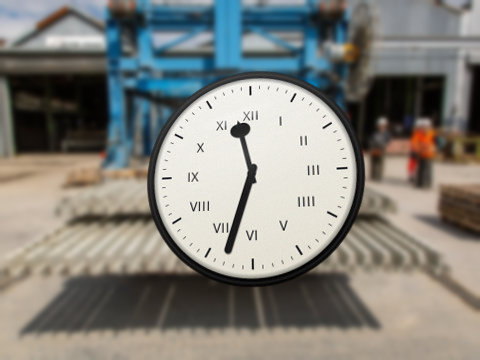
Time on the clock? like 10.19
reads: 11.33
